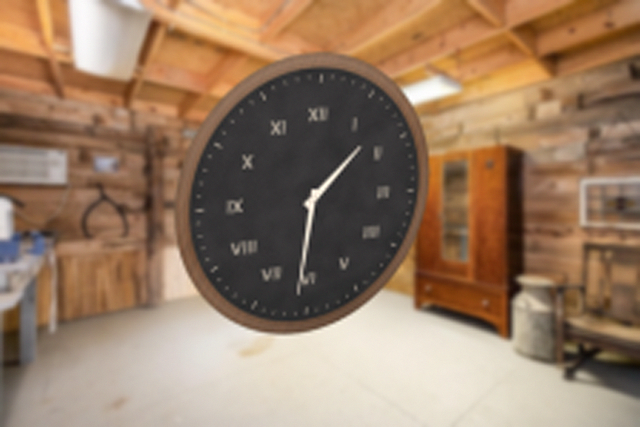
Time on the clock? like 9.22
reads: 1.31
